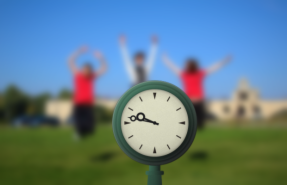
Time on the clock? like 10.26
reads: 9.47
